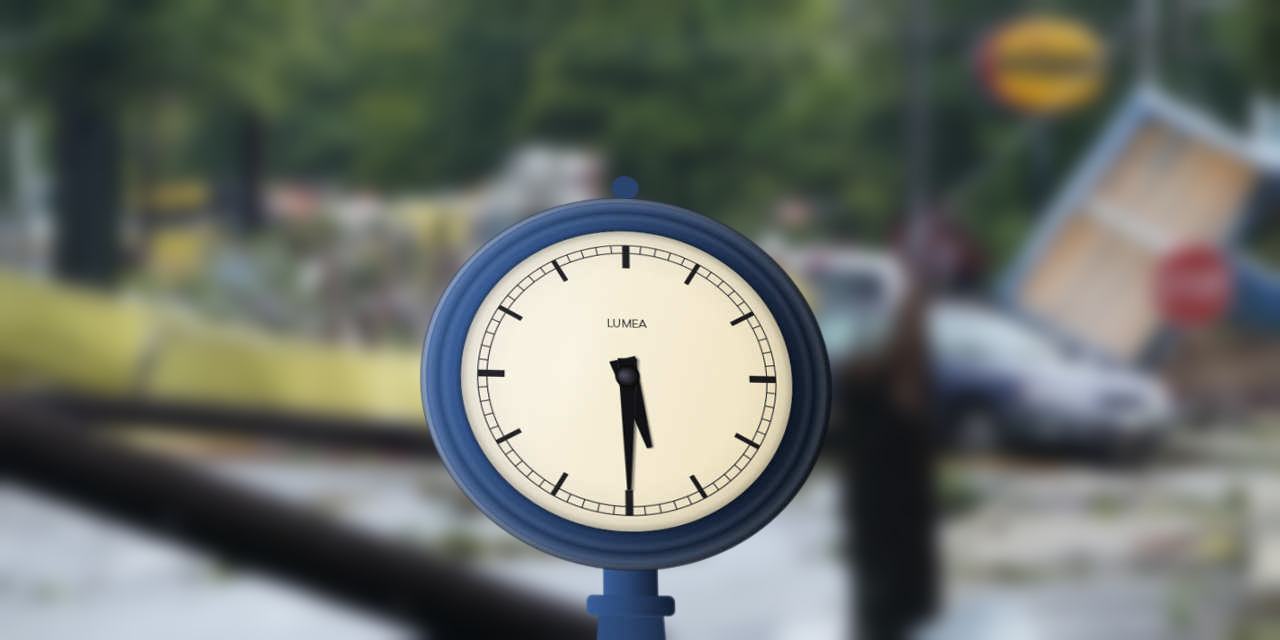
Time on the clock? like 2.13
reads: 5.30
